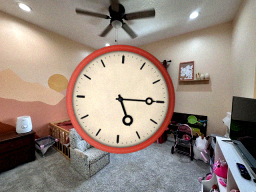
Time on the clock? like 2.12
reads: 5.15
